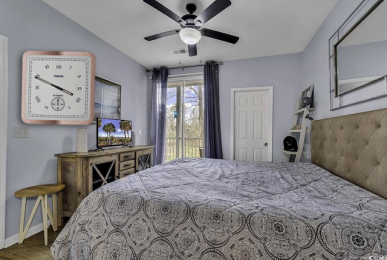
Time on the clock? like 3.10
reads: 3.49
